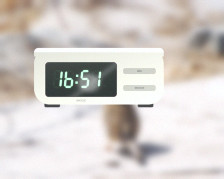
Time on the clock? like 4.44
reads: 16.51
